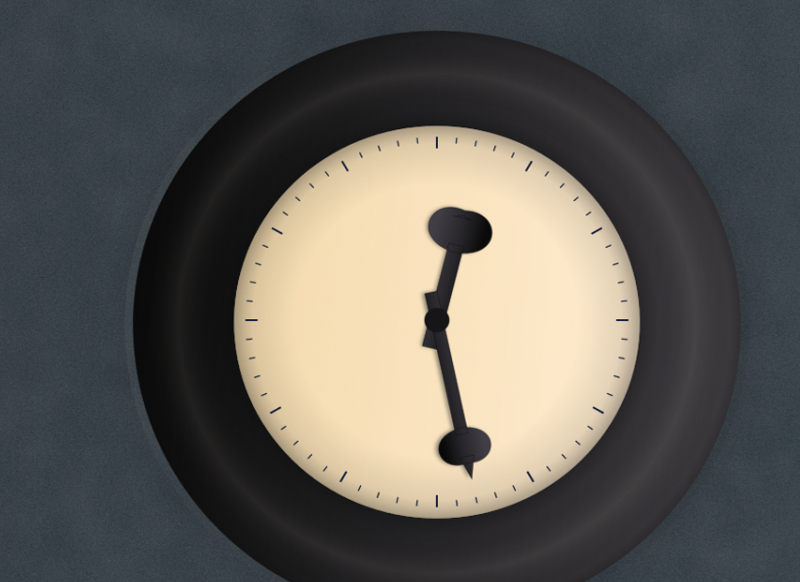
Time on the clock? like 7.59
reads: 12.28
